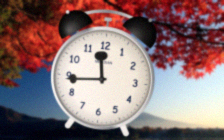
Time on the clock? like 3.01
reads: 11.44
